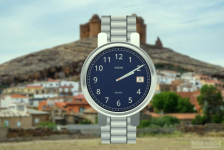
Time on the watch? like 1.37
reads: 2.10
